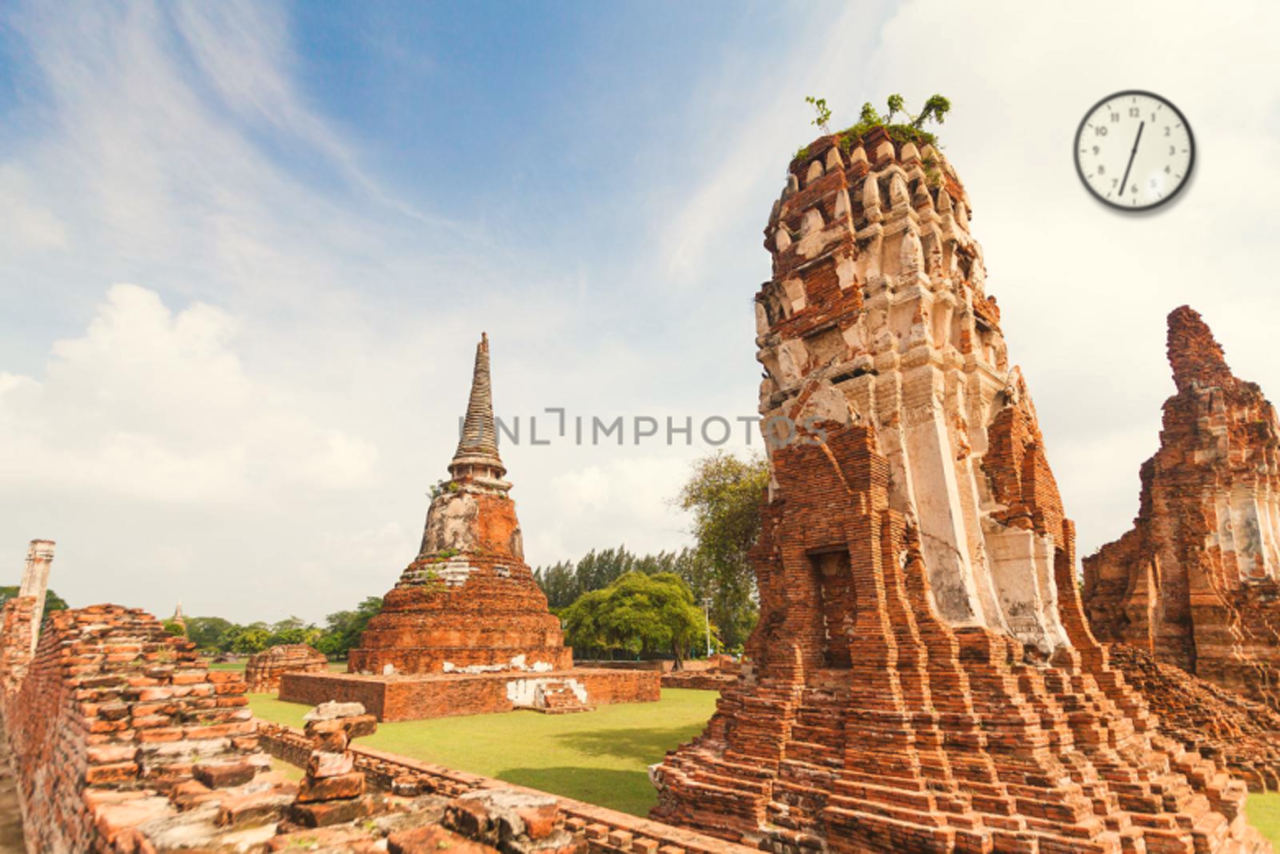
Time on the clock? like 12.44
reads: 12.33
